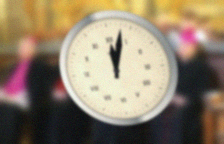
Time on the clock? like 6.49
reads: 12.03
